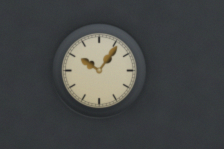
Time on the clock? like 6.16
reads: 10.06
